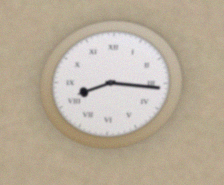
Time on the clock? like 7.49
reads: 8.16
